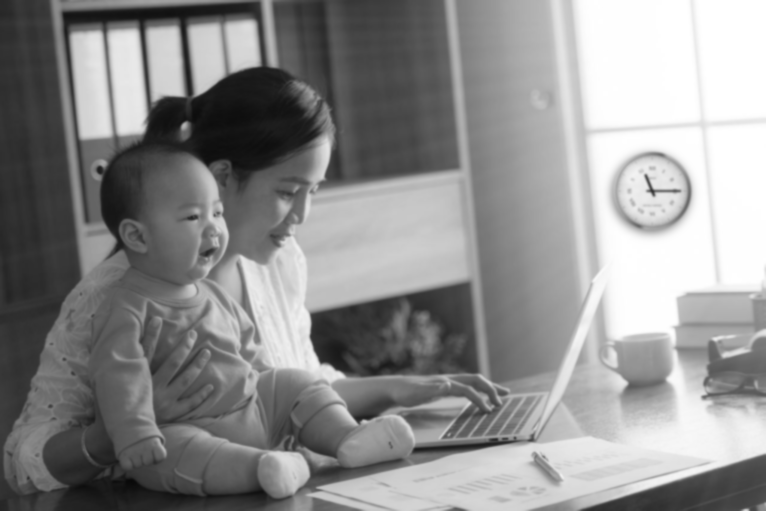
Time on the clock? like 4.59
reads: 11.15
